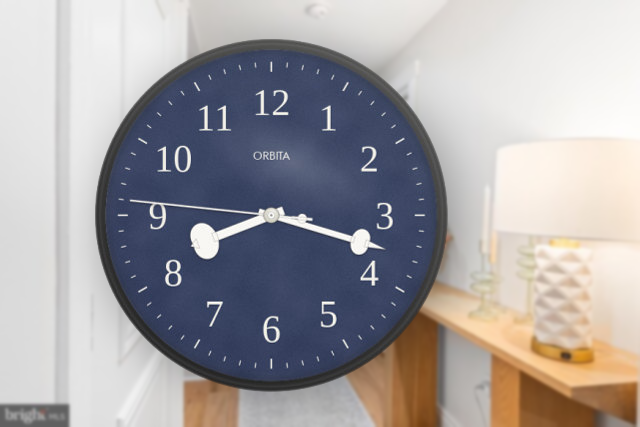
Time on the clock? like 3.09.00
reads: 8.17.46
